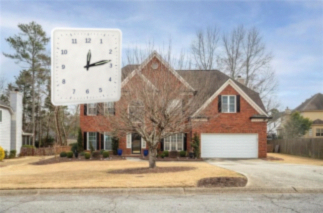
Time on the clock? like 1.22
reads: 12.13
